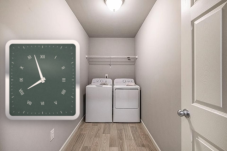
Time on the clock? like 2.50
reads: 7.57
